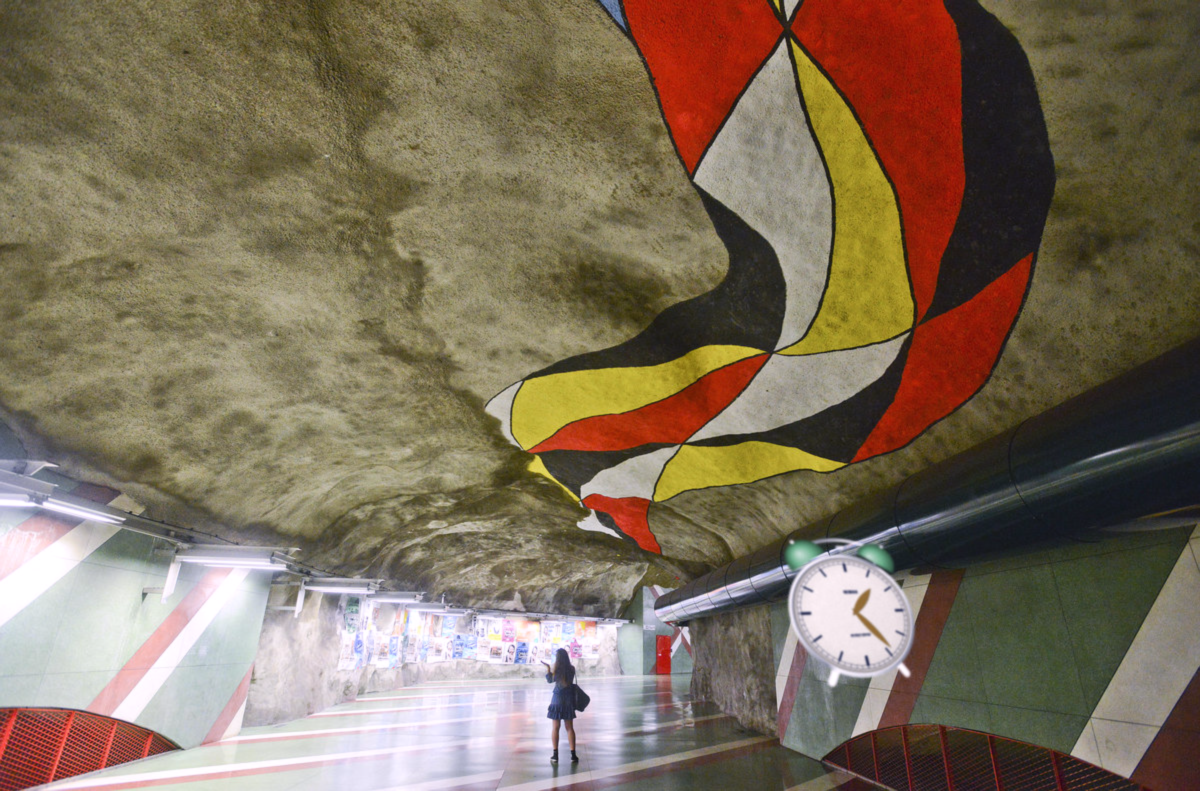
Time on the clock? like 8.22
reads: 1.24
